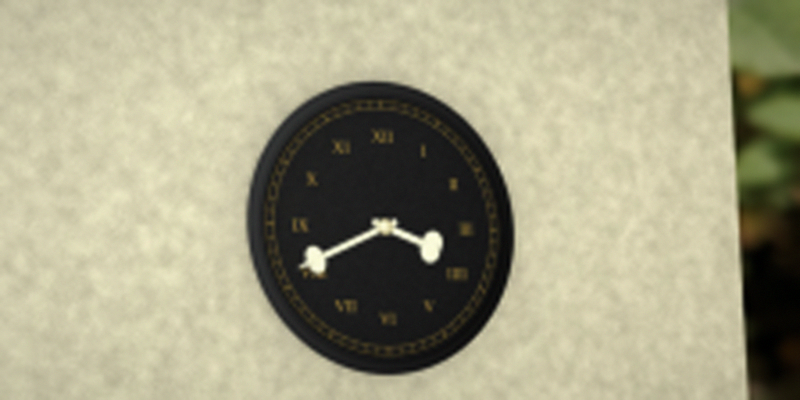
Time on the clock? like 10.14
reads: 3.41
